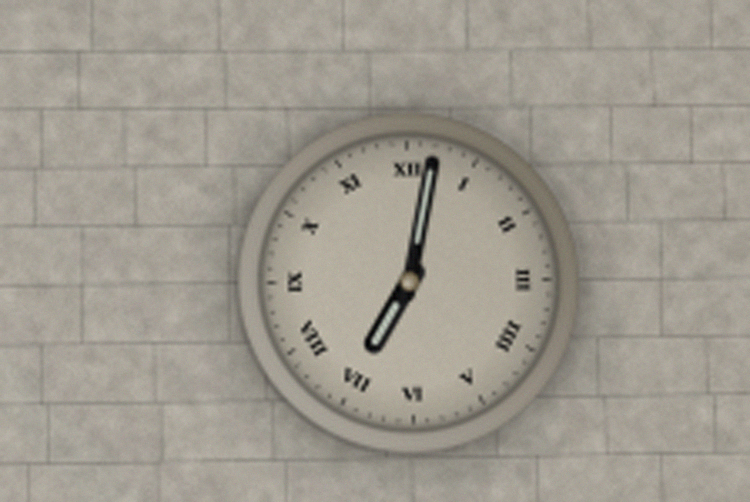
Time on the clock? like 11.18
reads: 7.02
